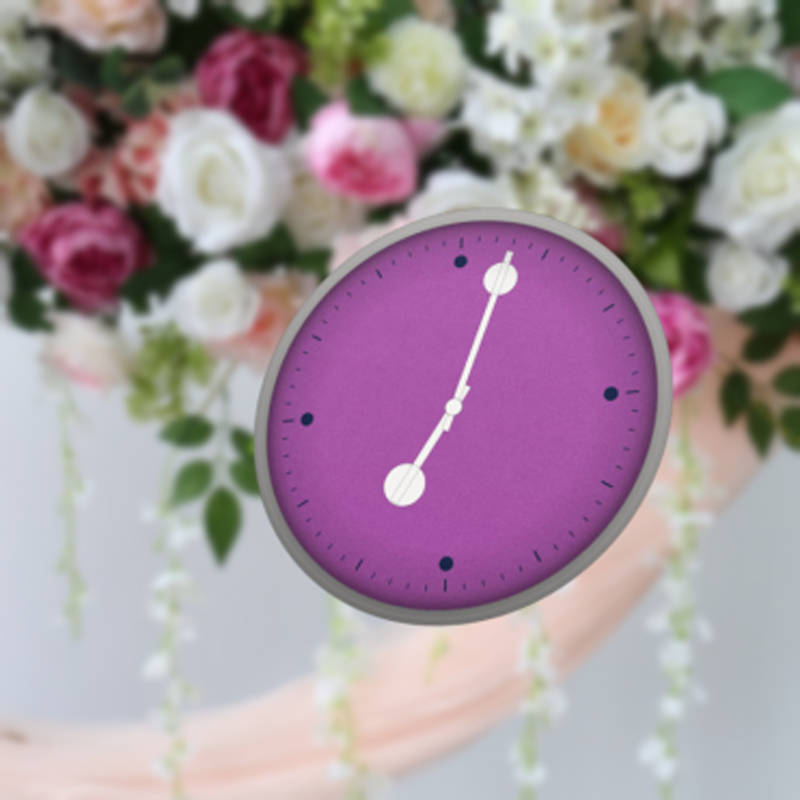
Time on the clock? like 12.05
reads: 7.03
